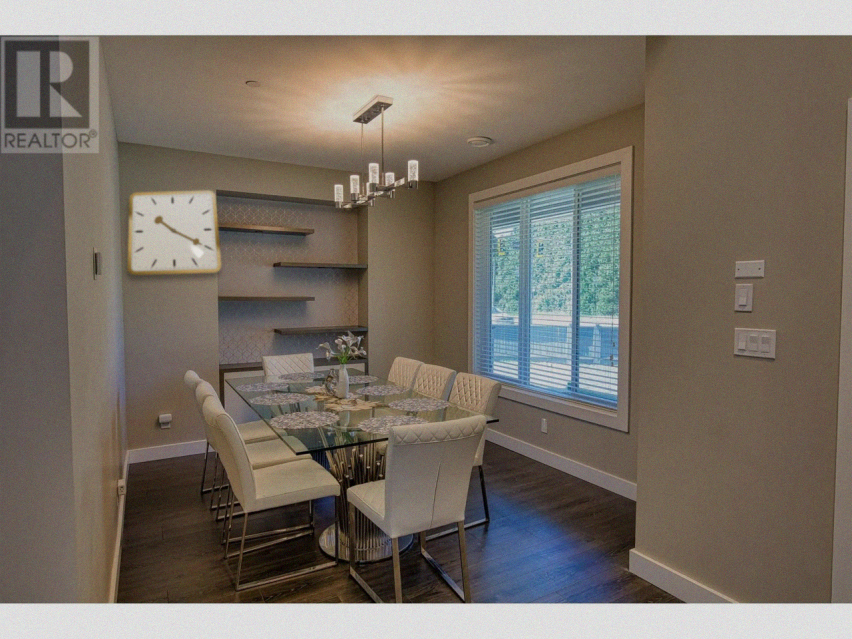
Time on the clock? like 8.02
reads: 10.20
